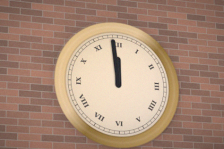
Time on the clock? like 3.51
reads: 11.59
